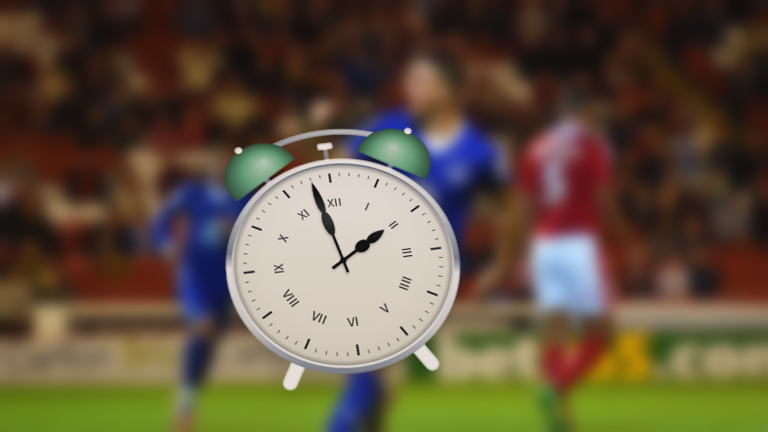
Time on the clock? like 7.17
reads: 1.58
